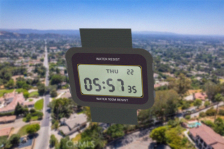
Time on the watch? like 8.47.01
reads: 5.57.35
